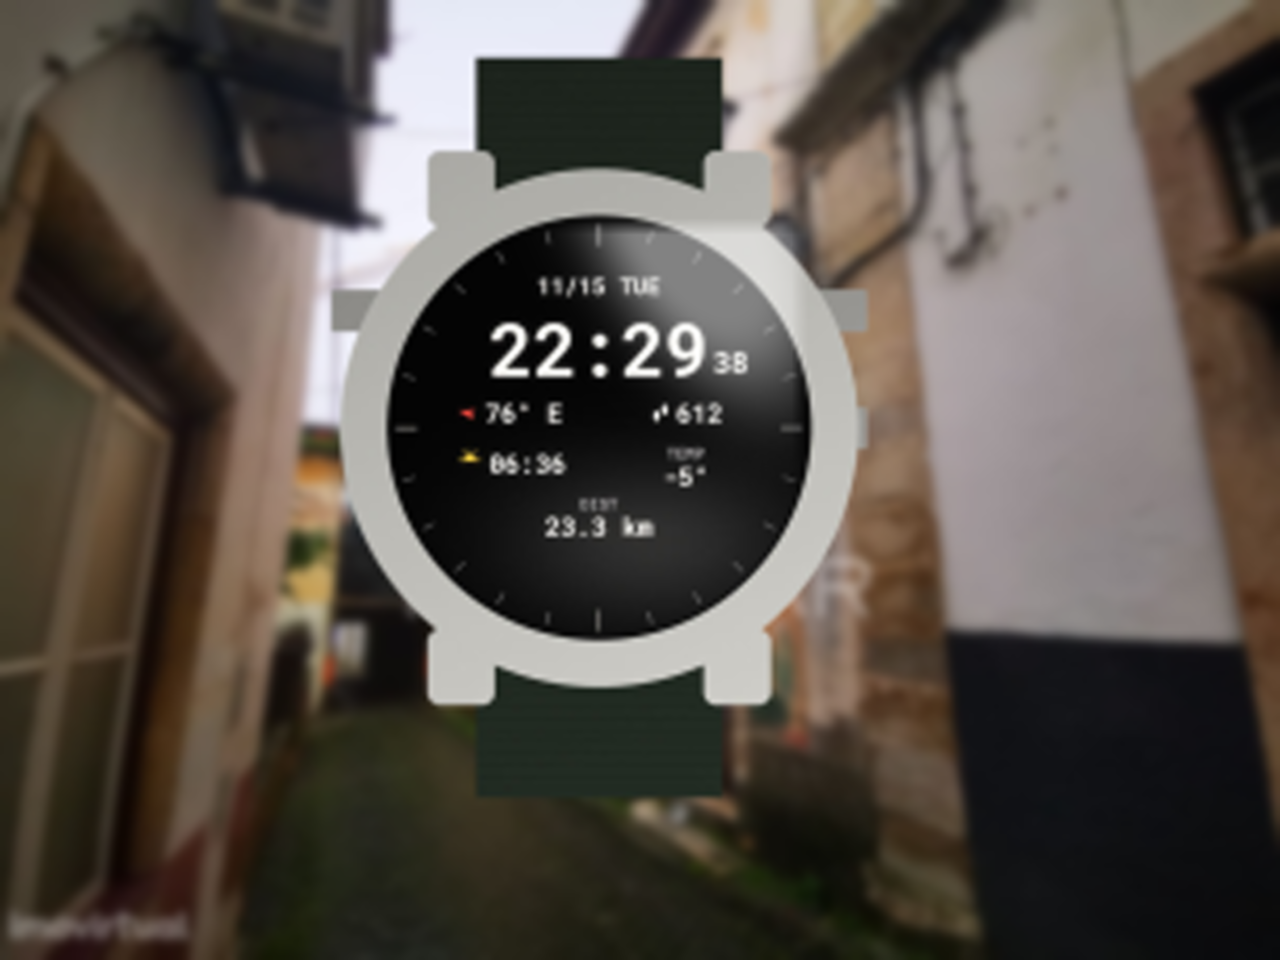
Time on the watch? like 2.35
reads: 22.29
